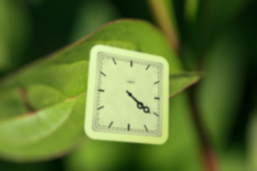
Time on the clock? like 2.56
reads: 4.21
